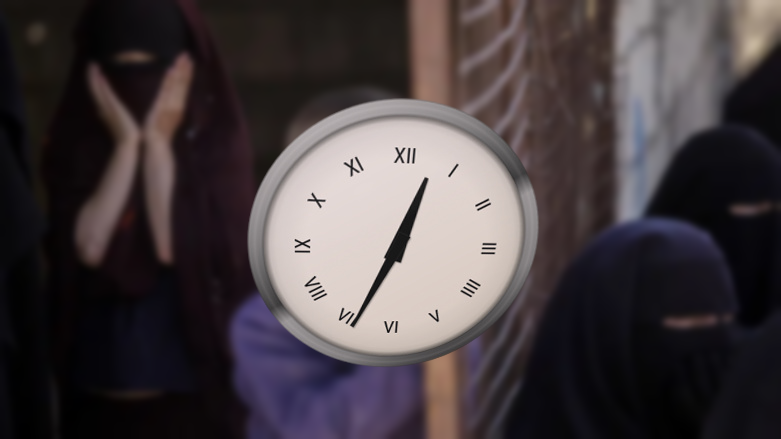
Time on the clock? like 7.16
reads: 12.34
